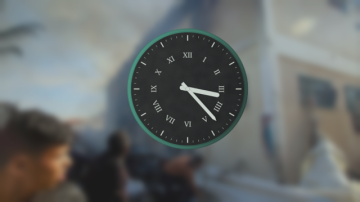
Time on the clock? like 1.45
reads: 3.23
